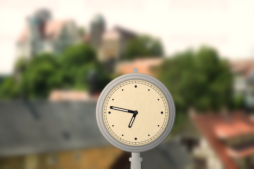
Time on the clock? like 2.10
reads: 6.47
